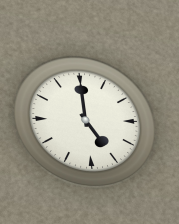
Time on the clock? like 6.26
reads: 5.00
